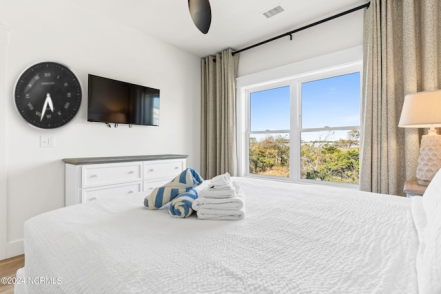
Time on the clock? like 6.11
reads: 5.33
